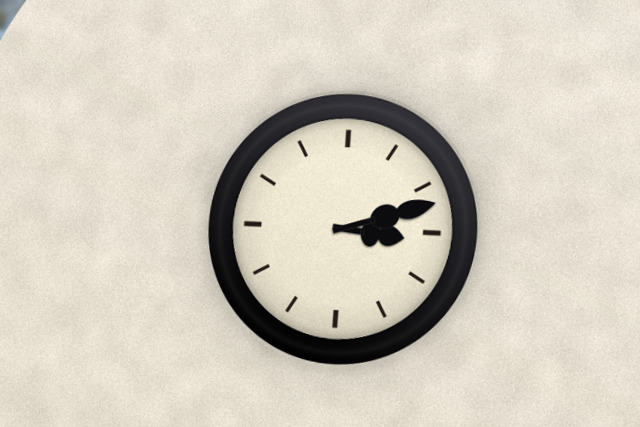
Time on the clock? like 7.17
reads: 3.12
